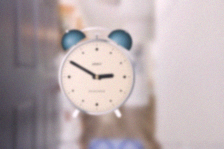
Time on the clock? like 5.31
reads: 2.50
